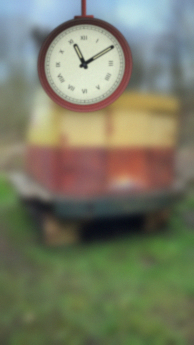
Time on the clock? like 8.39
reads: 11.10
